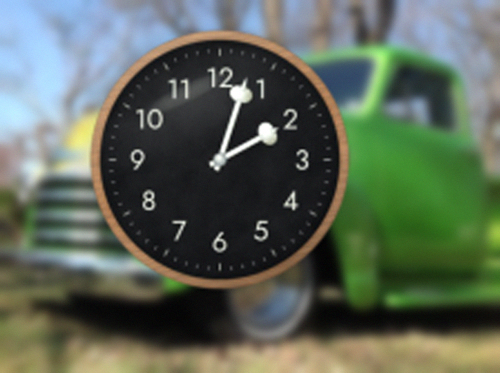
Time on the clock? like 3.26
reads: 2.03
